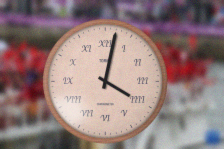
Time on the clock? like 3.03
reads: 4.02
